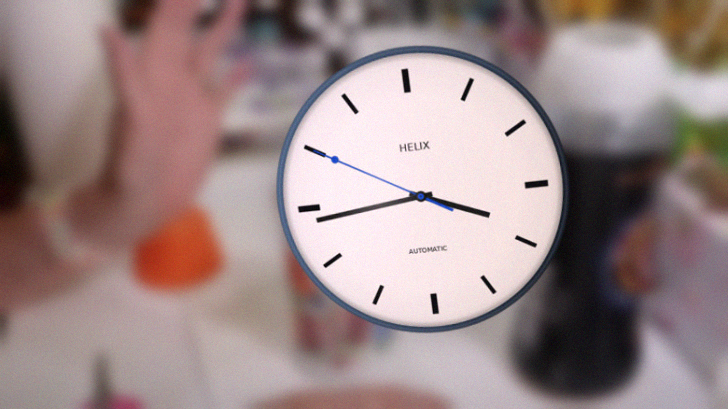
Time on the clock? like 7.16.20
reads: 3.43.50
